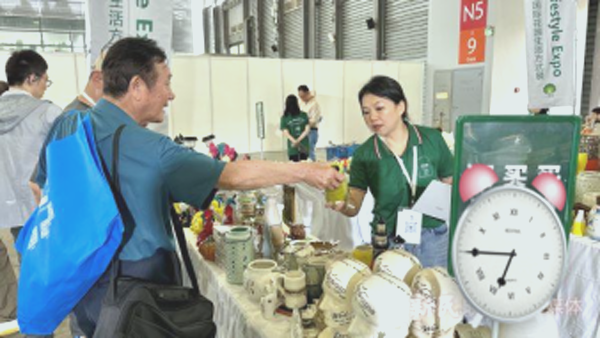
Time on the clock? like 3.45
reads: 6.45
